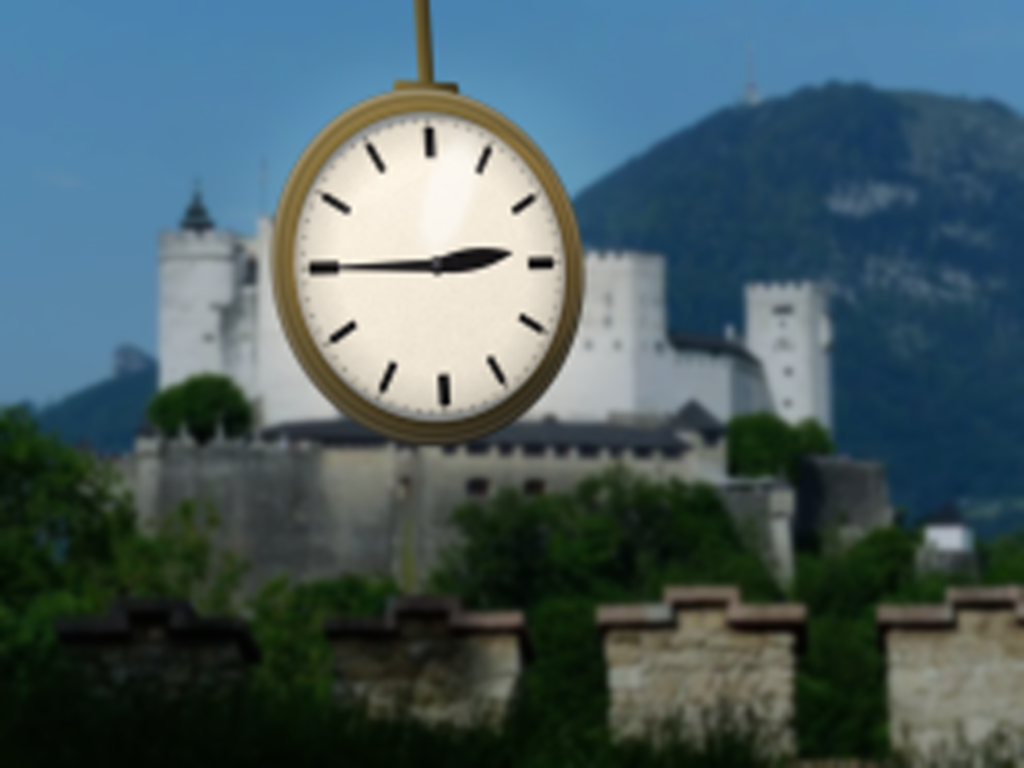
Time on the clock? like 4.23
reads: 2.45
